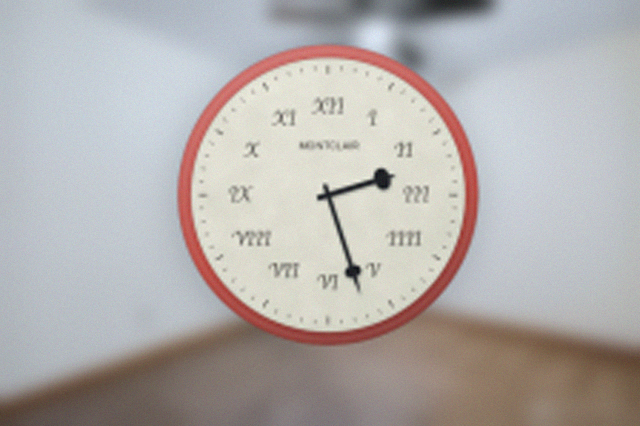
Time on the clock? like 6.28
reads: 2.27
